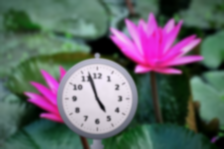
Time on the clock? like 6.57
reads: 4.57
